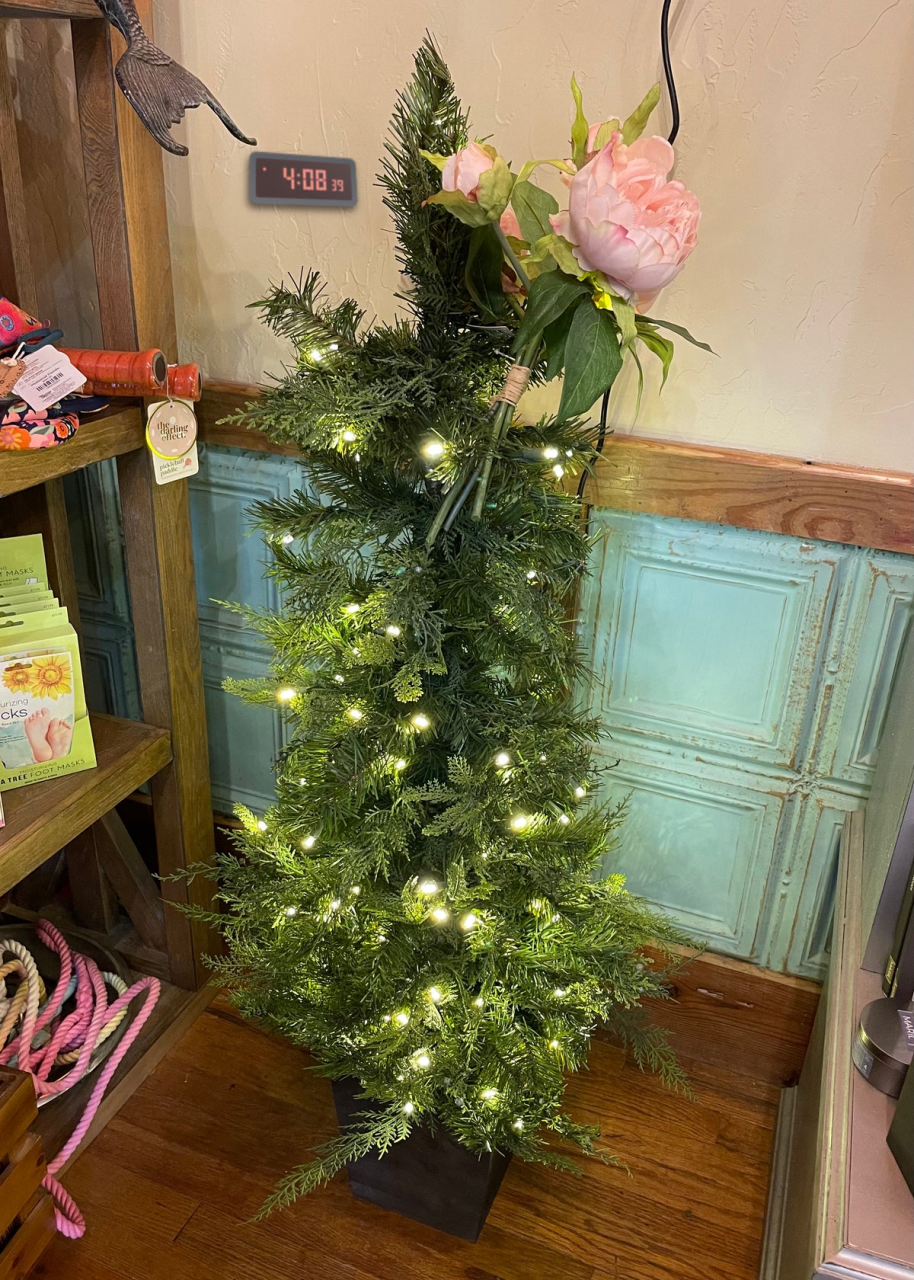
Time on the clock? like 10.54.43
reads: 4.08.39
